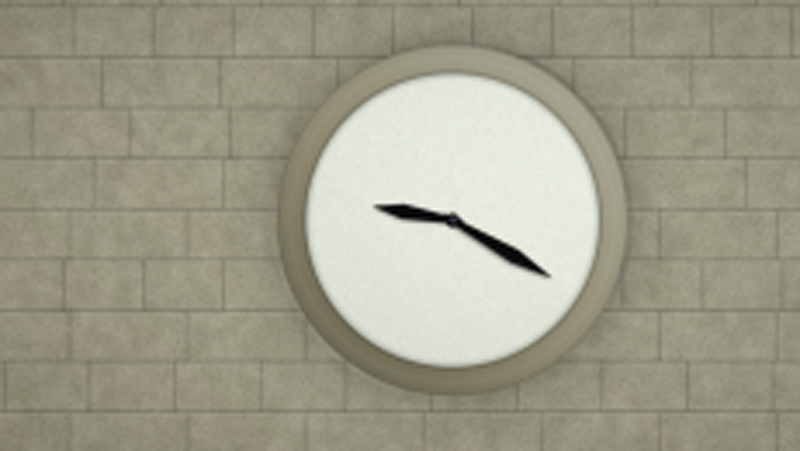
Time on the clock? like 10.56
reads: 9.20
